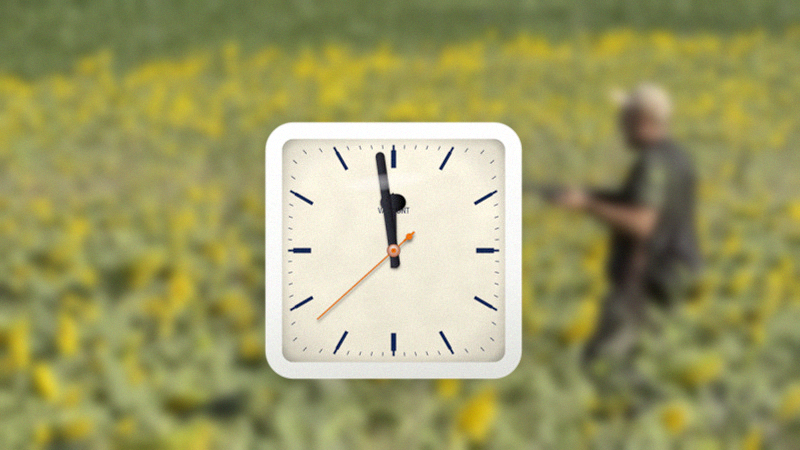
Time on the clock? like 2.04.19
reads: 11.58.38
